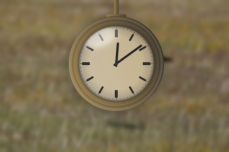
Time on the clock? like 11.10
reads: 12.09
